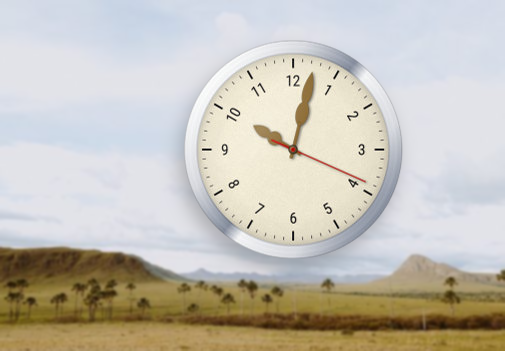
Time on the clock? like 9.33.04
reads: 10.02.19
